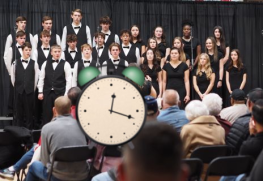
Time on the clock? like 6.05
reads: 12.18
